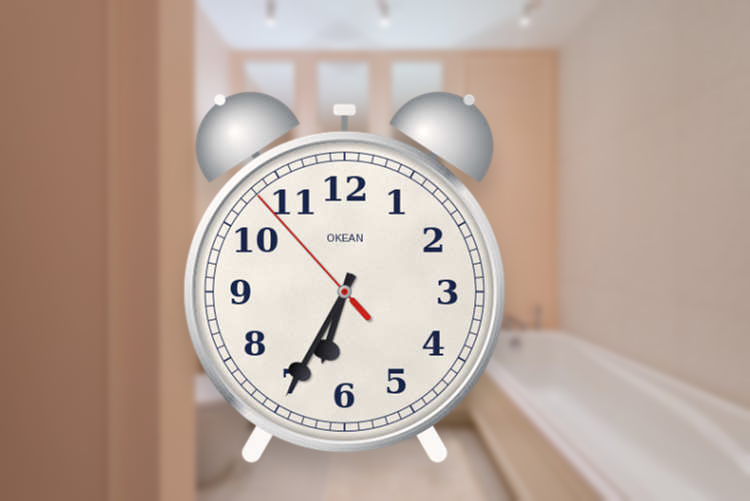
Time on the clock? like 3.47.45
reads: 6.34.53
